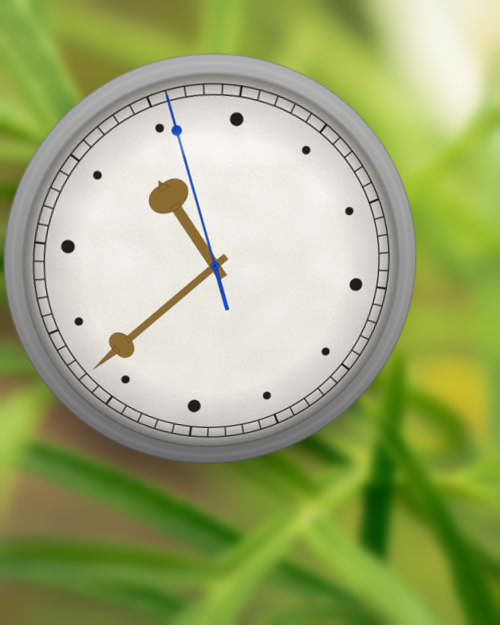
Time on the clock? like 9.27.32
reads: 10.36.56
